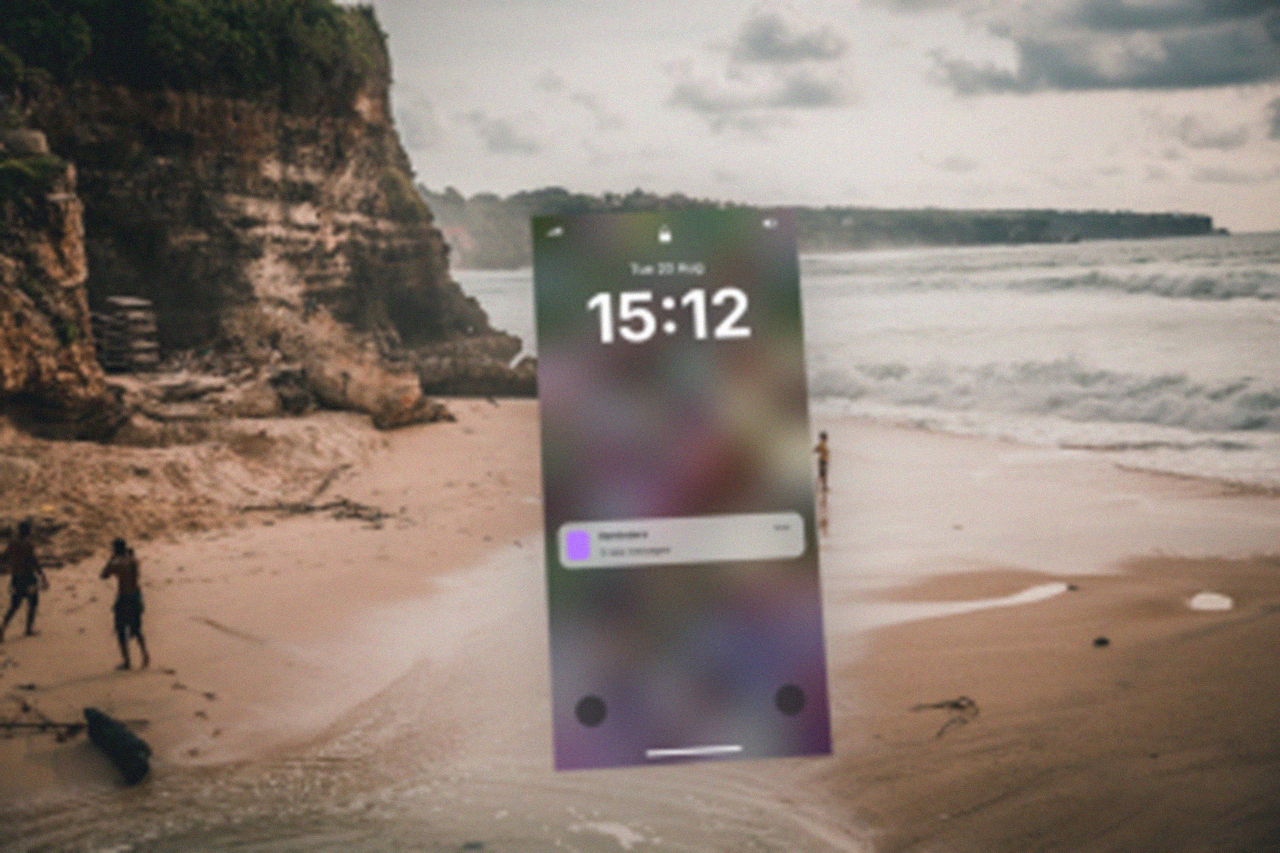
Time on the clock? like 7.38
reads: 15.12
